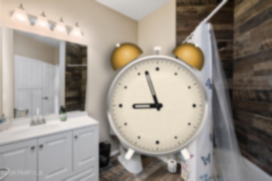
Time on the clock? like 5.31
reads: 8.57
